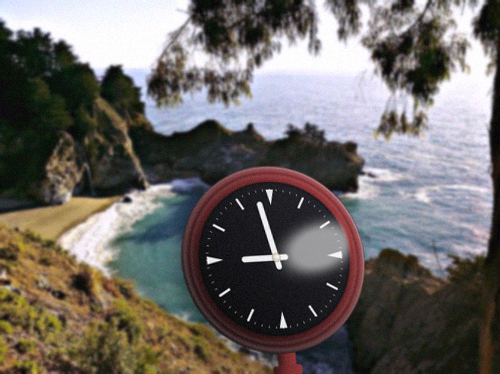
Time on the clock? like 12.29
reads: 8.58
